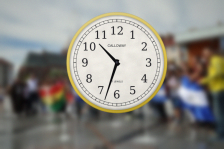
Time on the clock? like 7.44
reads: 10.33
